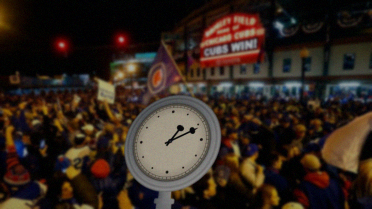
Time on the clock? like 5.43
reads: 1.11
